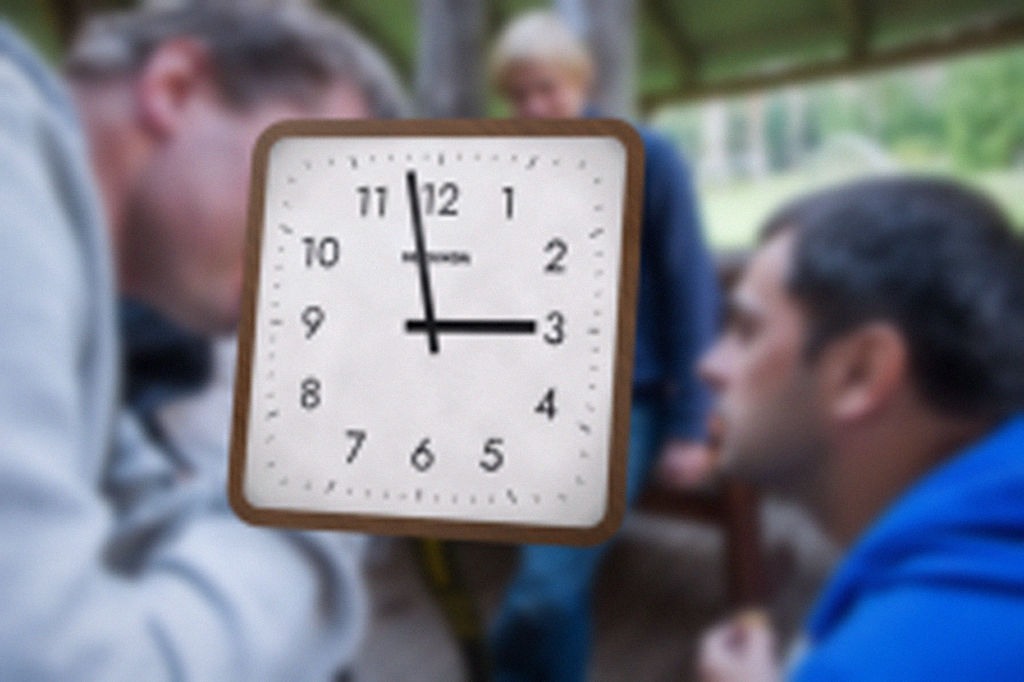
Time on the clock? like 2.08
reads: 2.58
